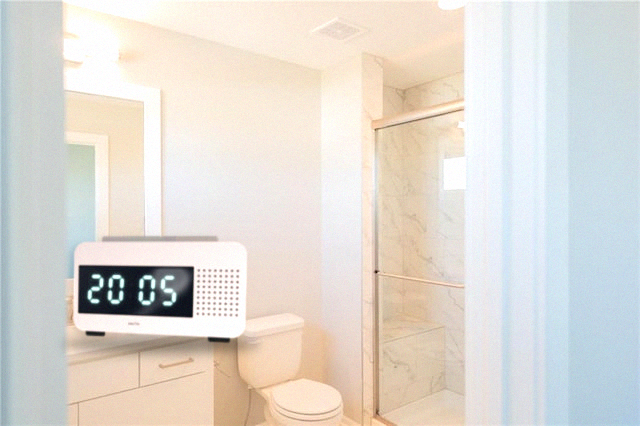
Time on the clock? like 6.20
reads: 20.05
